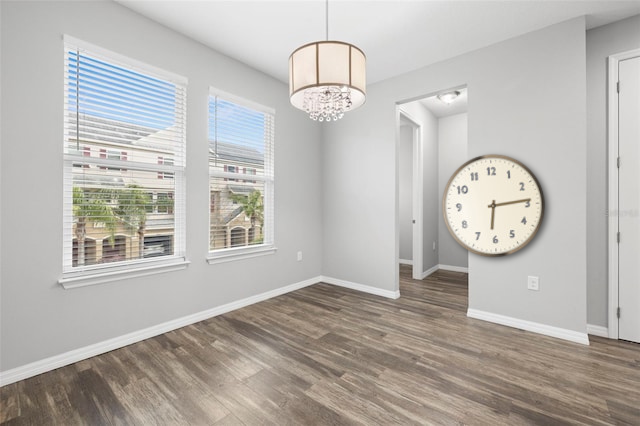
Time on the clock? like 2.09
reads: 6.14
